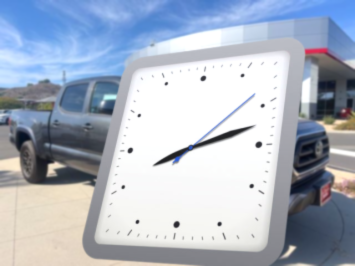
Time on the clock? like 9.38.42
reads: 8.12.08
